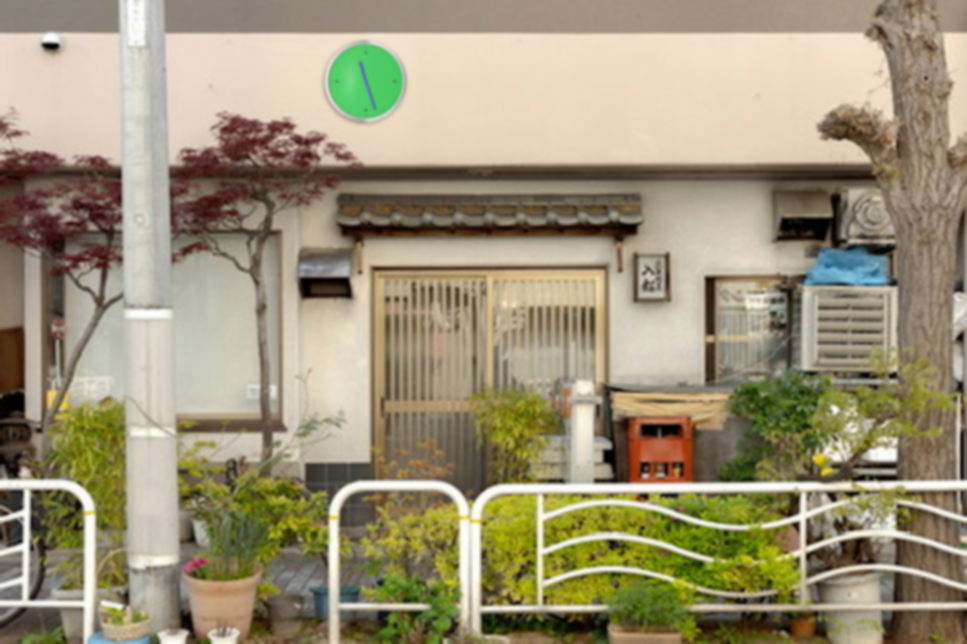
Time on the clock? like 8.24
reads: 11.27
